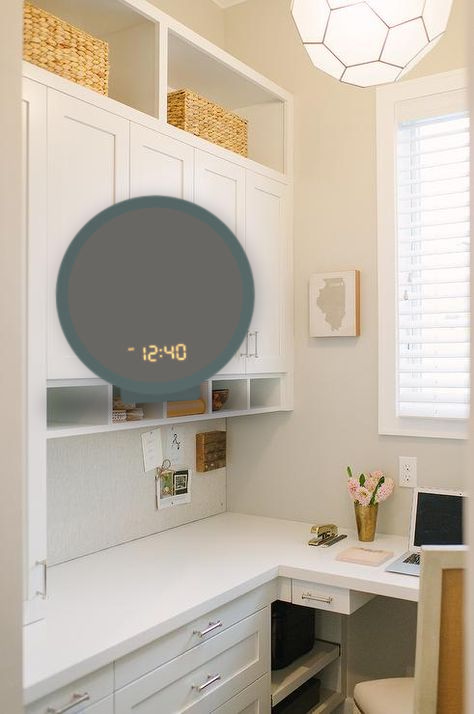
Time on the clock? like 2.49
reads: 12.40
